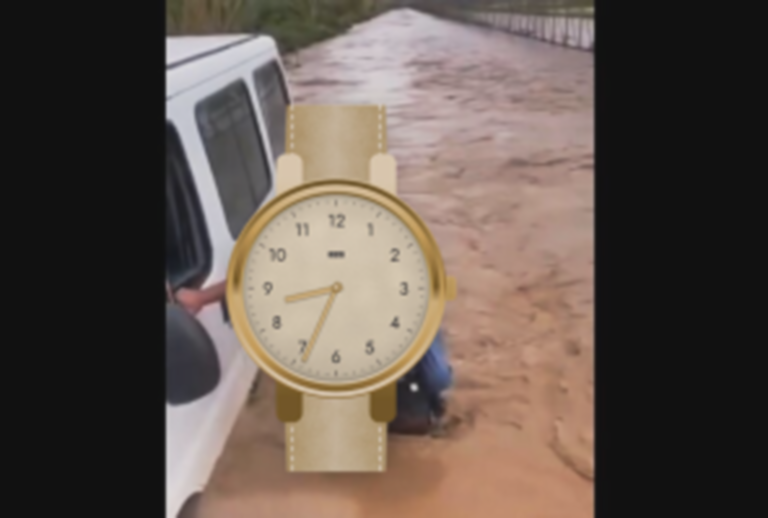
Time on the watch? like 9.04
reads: 8.34
